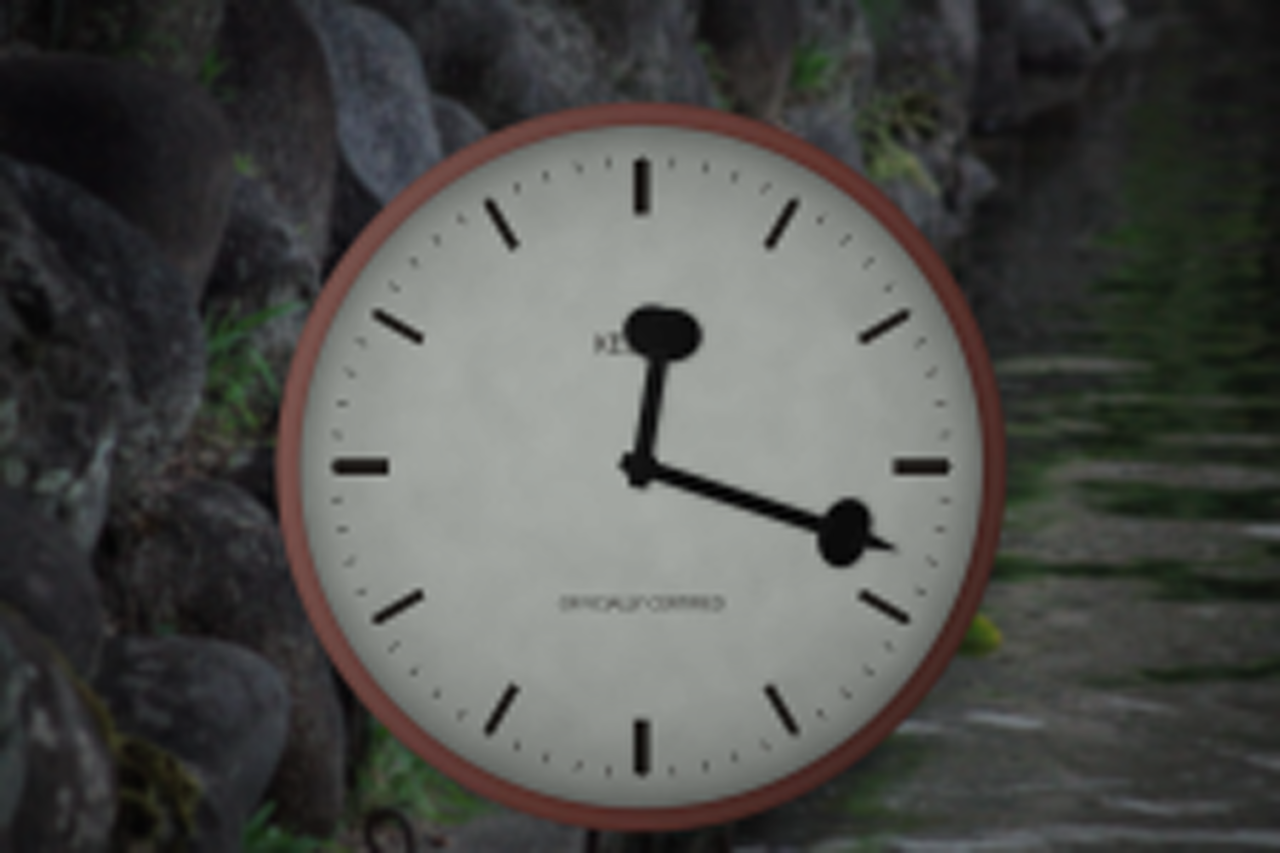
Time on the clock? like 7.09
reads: 12.18
